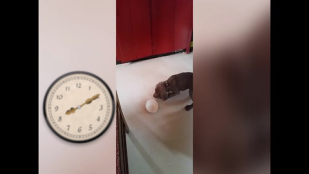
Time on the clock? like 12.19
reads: 8.10
